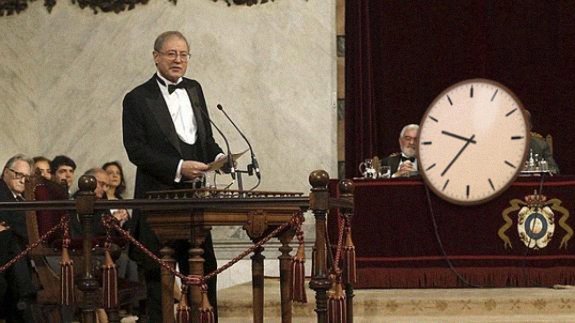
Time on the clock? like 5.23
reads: 9.37
